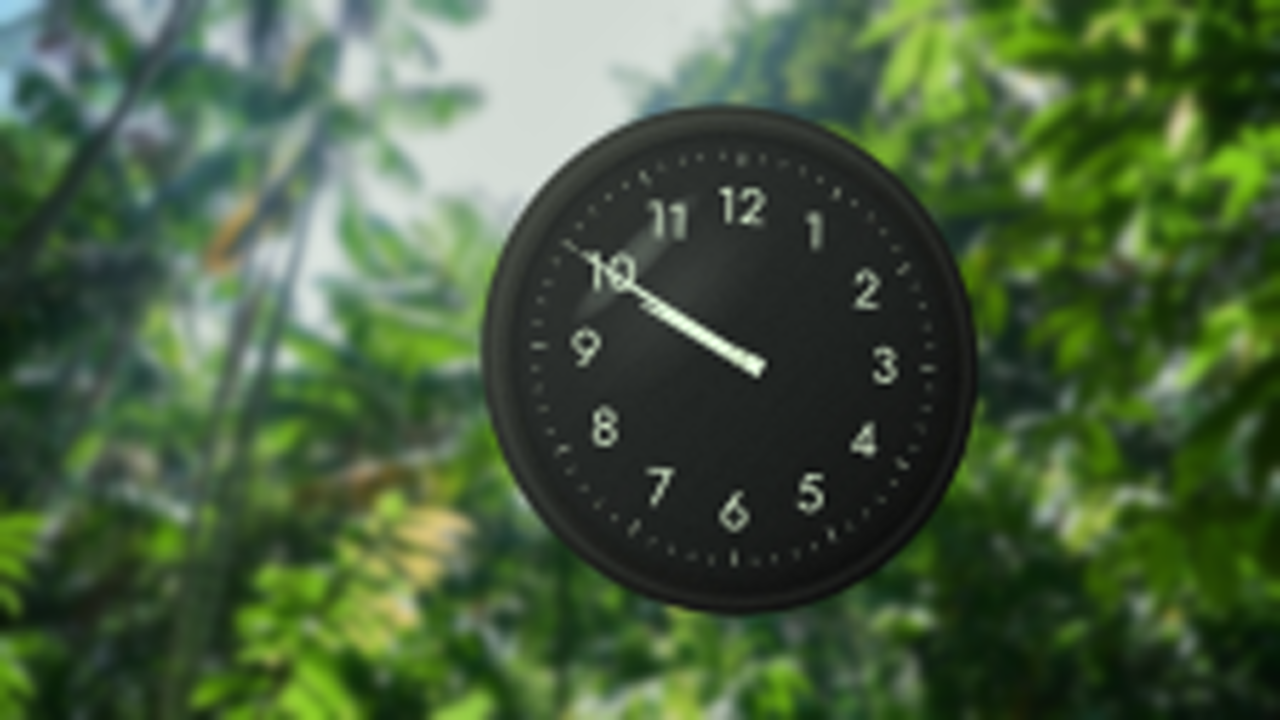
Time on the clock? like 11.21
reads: 9.50
